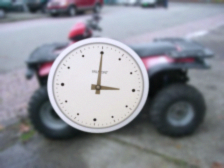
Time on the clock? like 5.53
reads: 3.00
